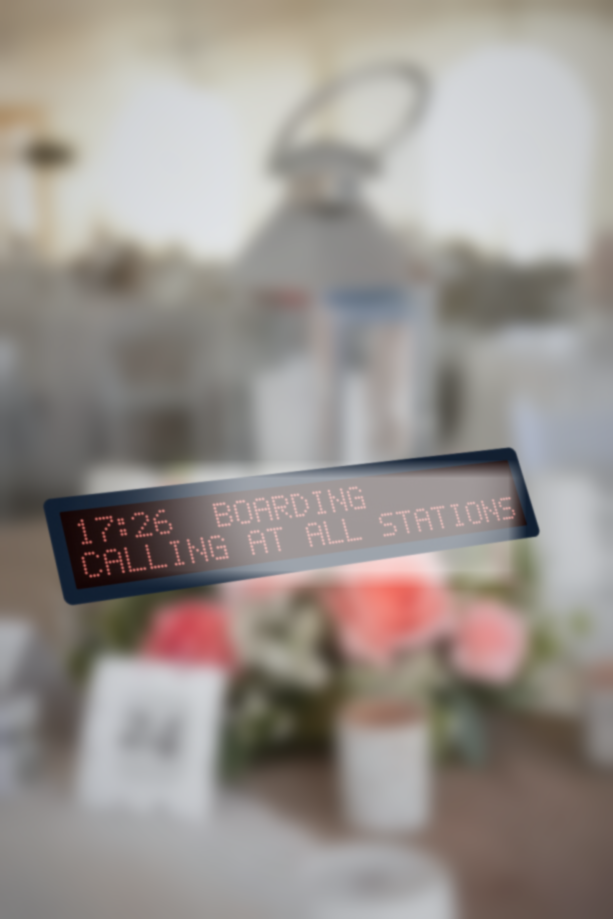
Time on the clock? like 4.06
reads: 17.26
